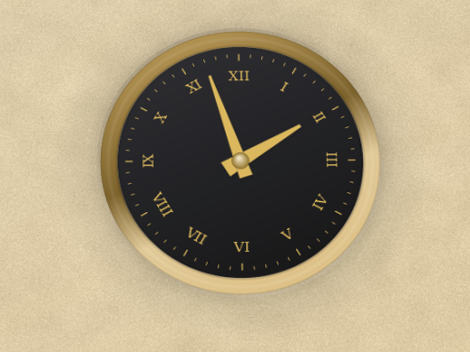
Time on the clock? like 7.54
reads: 1.57
